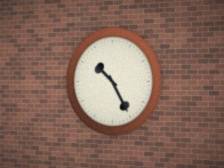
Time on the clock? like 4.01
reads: 10.25
